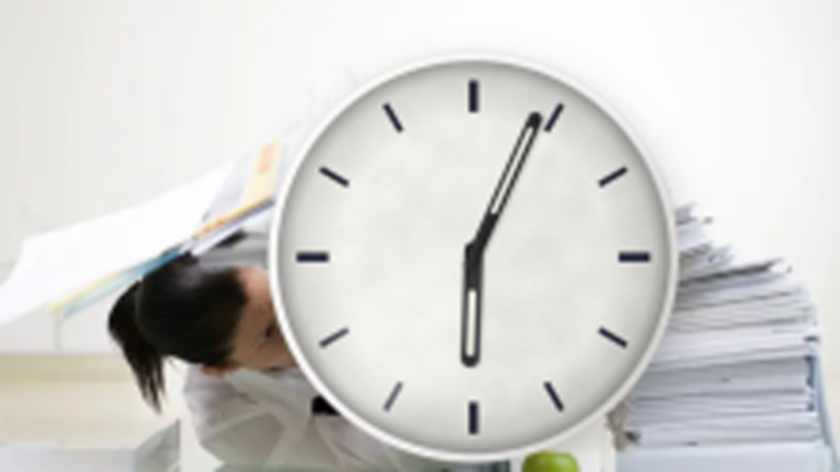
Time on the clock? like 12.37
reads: 6.04
